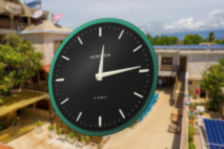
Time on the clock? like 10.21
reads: 12.14
